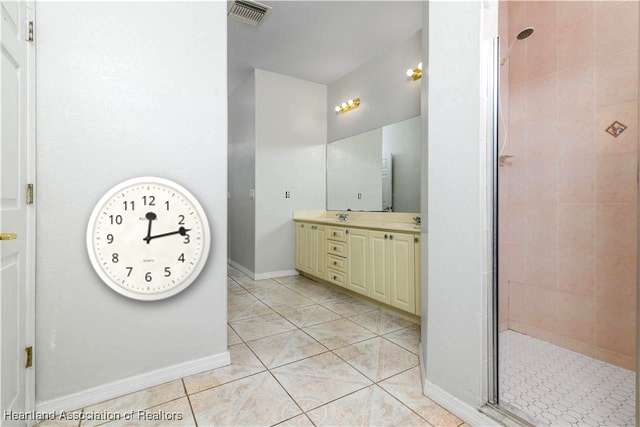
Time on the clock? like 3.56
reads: 12.13
